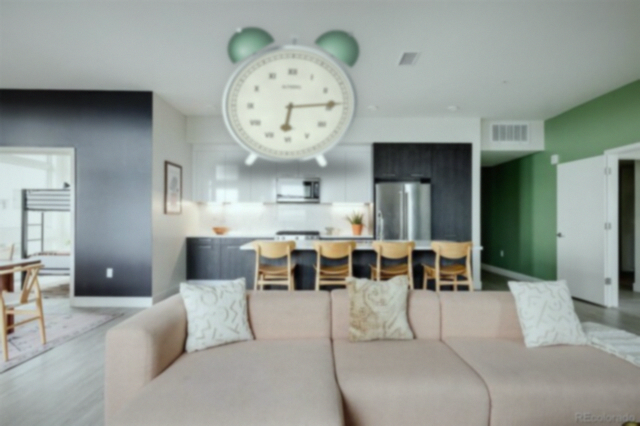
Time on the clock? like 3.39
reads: 6.14
